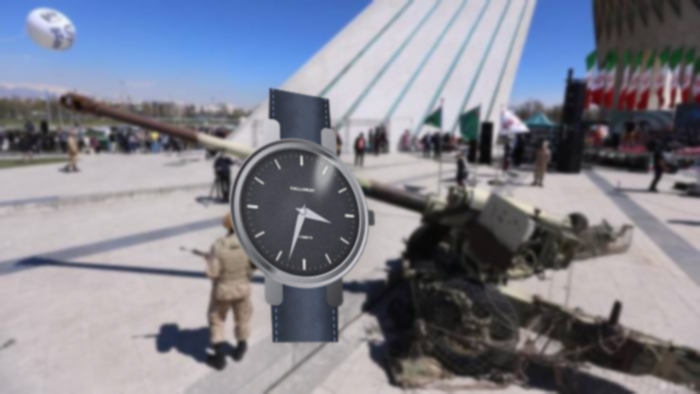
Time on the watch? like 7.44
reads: 3.33
